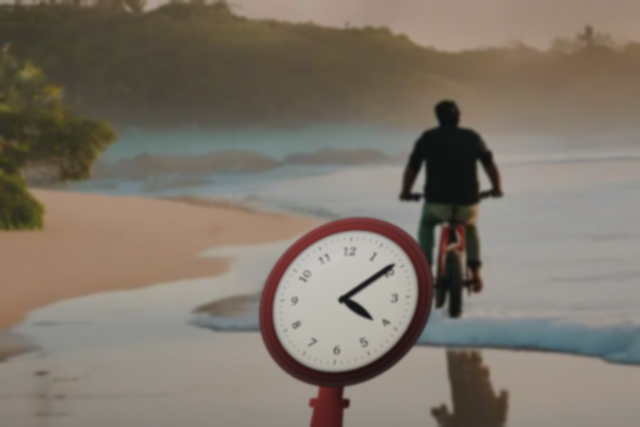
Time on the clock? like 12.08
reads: 4.09
